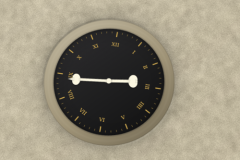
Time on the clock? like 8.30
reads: 2.44
